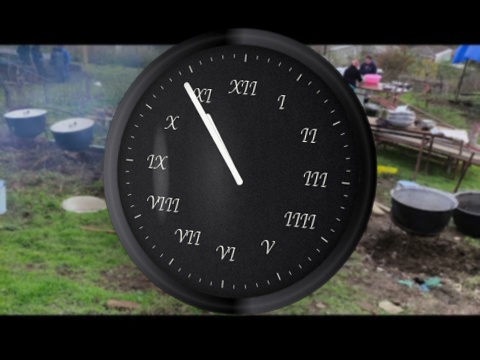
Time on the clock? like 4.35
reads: 10.54
